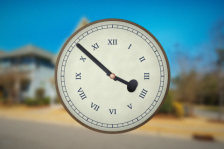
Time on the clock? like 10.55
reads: 3.52
